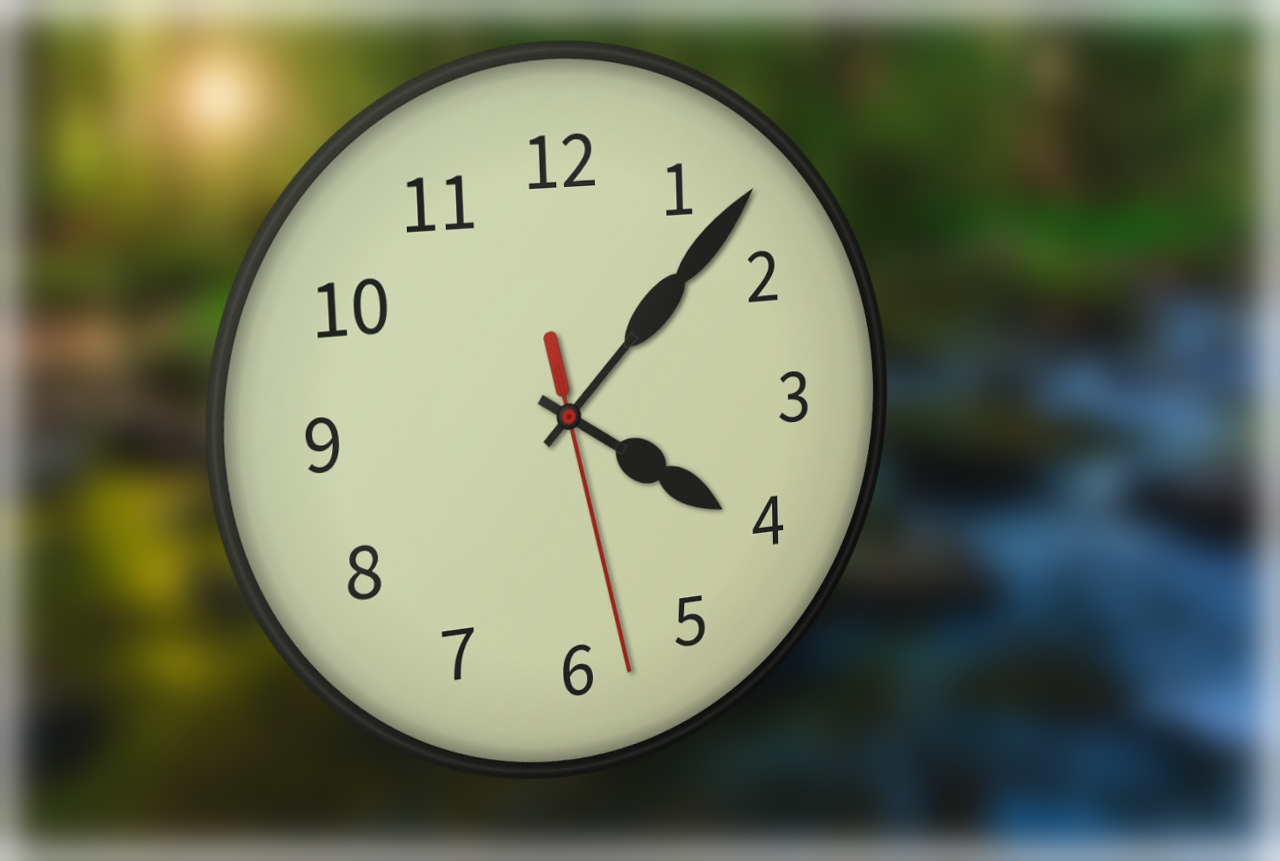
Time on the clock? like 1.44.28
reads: 4.07.28
